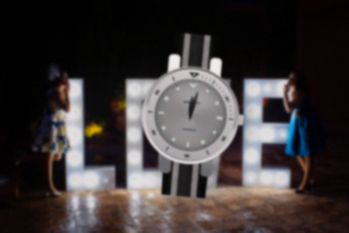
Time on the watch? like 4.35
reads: 12.02
